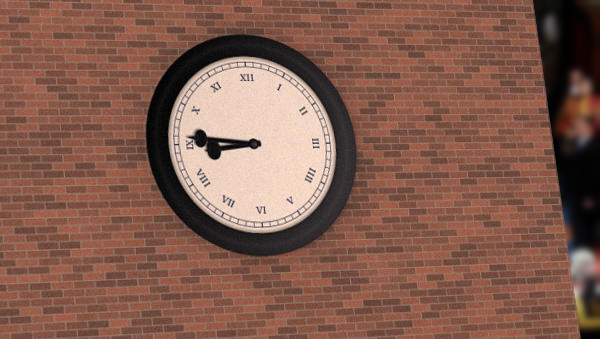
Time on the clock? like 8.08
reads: 8.46
